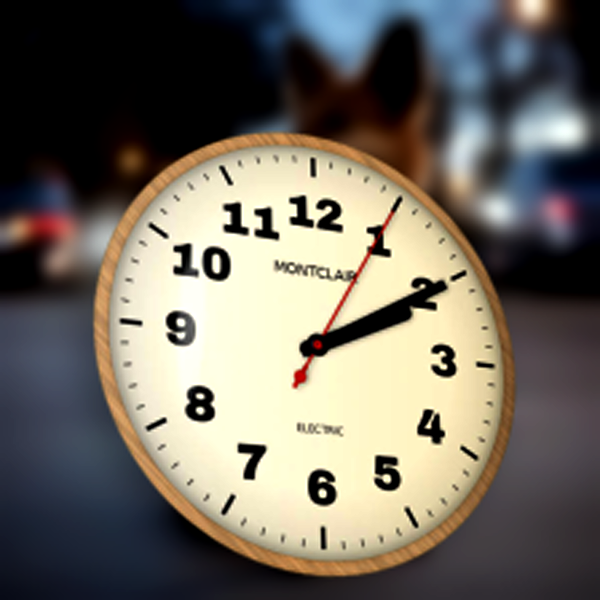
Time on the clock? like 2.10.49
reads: 2.10.05
